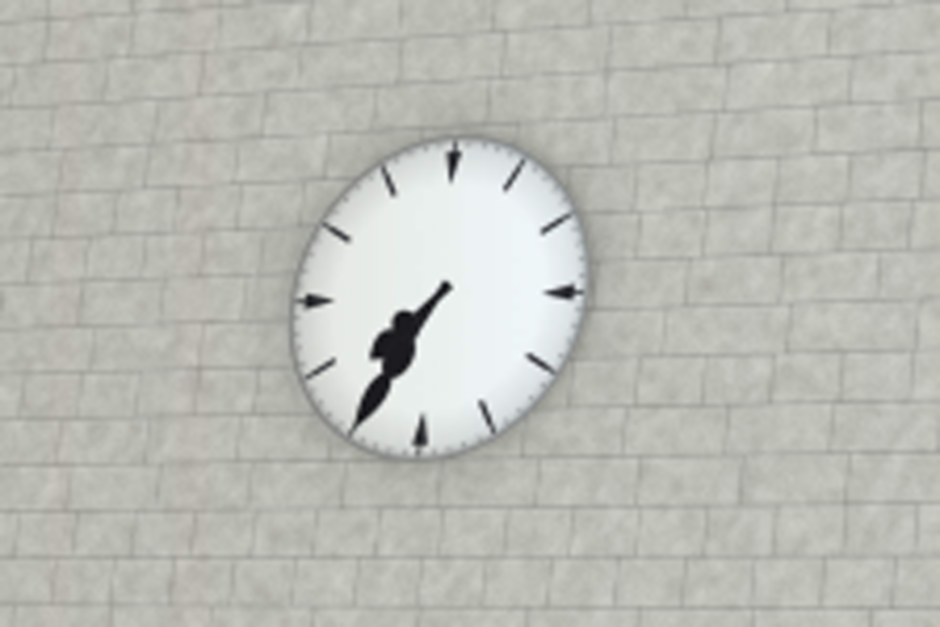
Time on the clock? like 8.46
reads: 7.35
